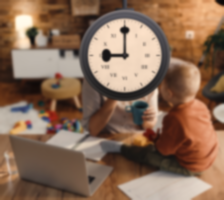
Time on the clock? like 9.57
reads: 9.00
